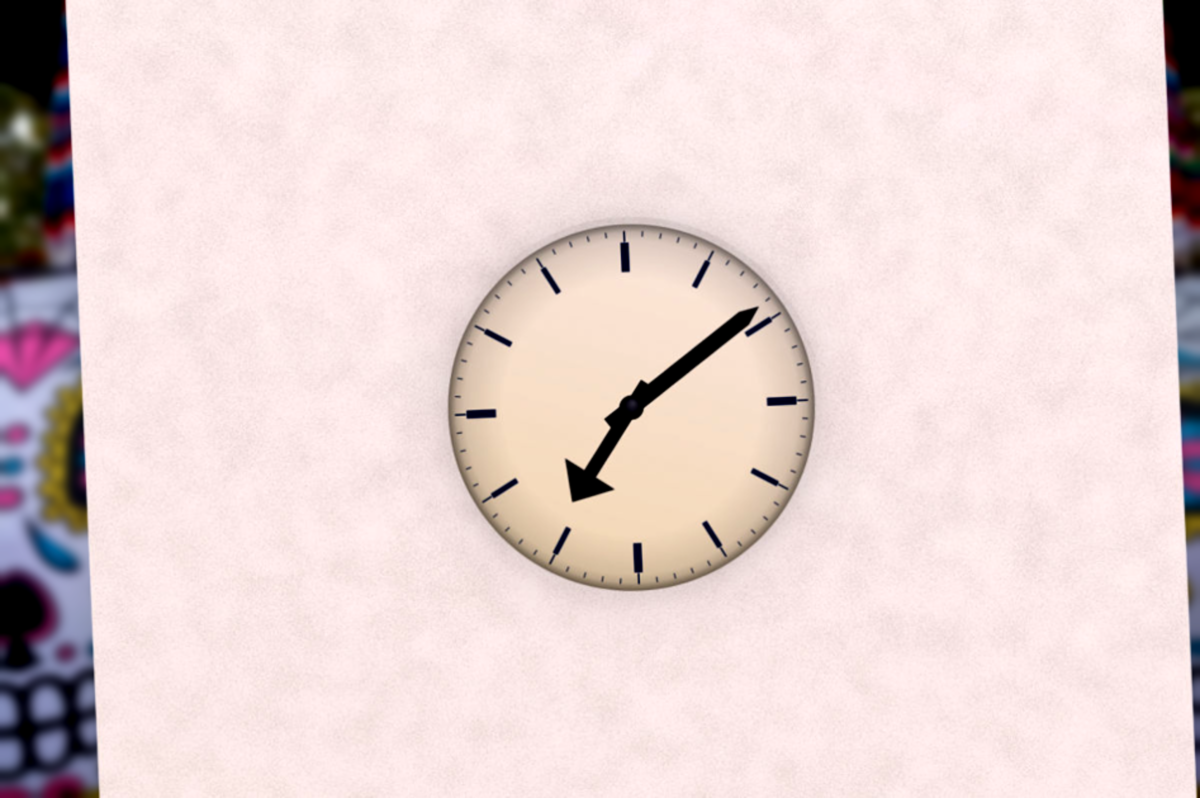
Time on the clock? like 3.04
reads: 7.09
